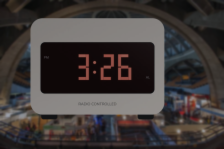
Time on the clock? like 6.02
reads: 3.26
